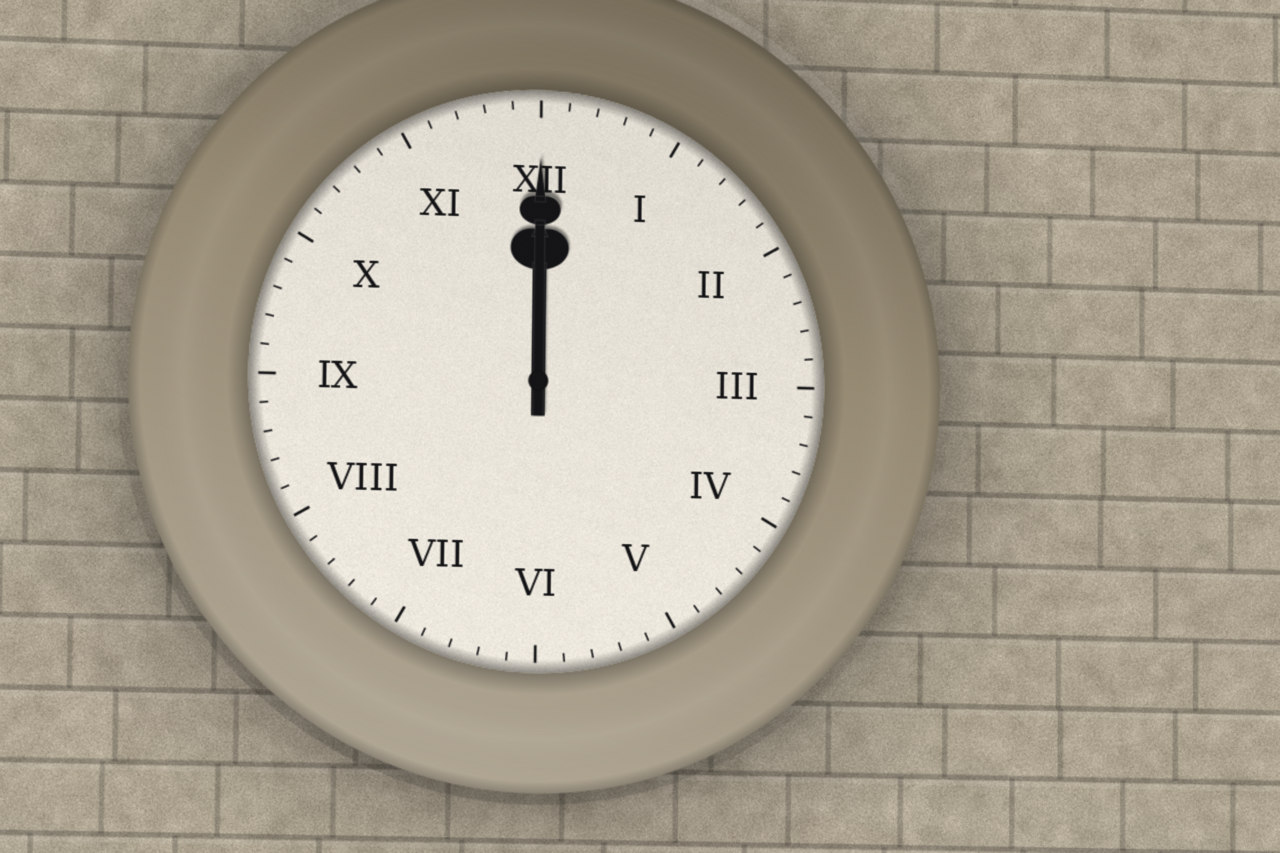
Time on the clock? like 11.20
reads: 12.00
